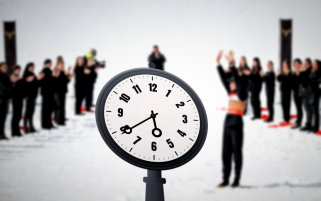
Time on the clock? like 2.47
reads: 5.39
